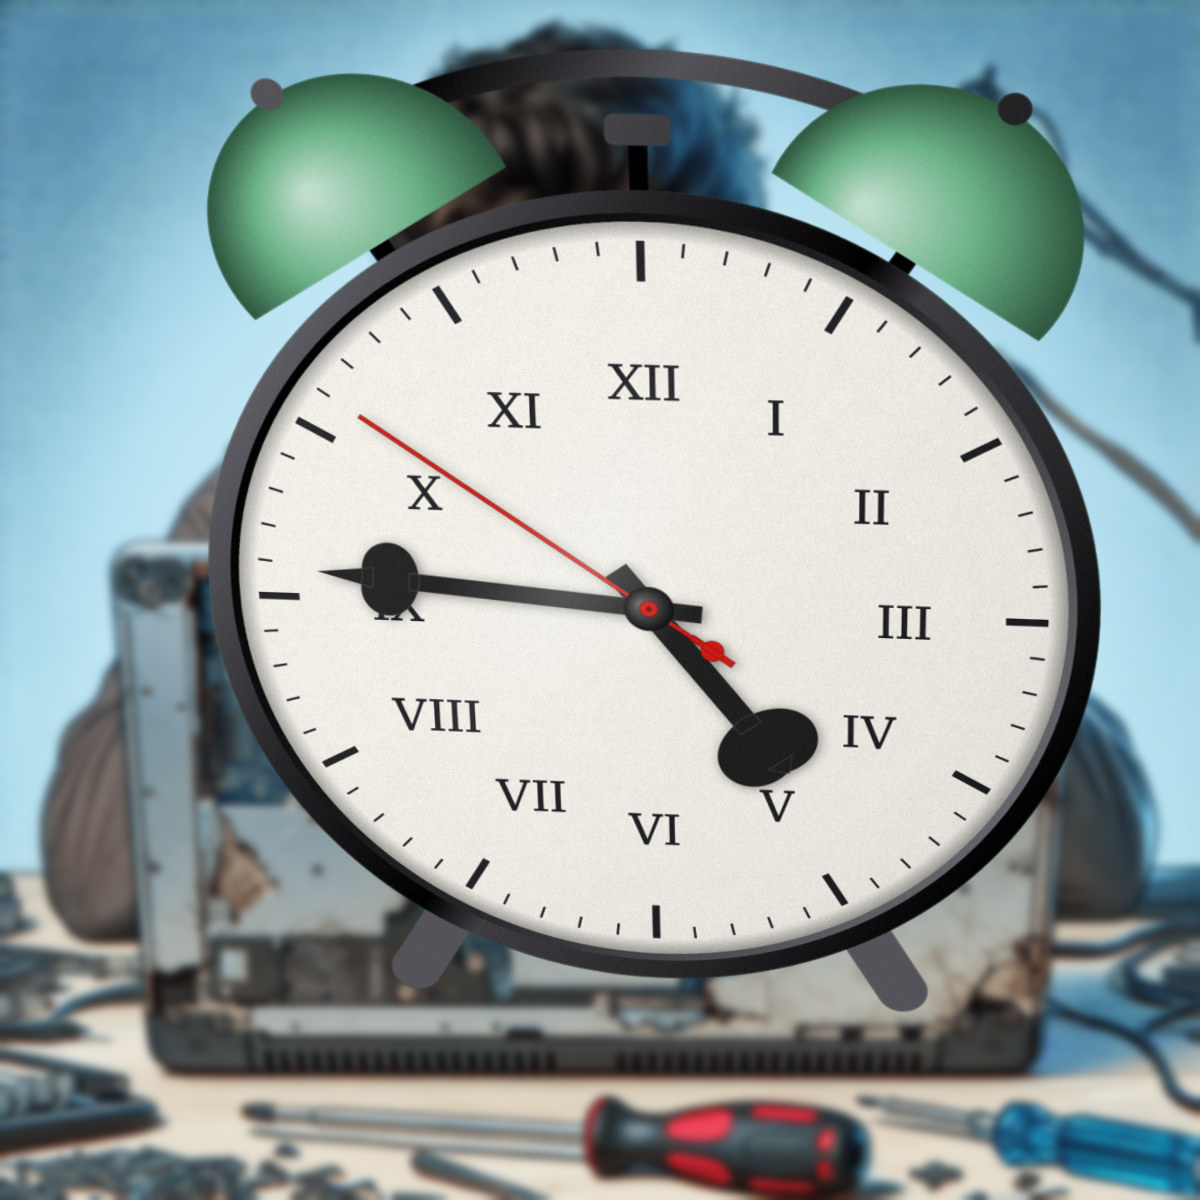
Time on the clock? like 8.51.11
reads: 4.45.51
